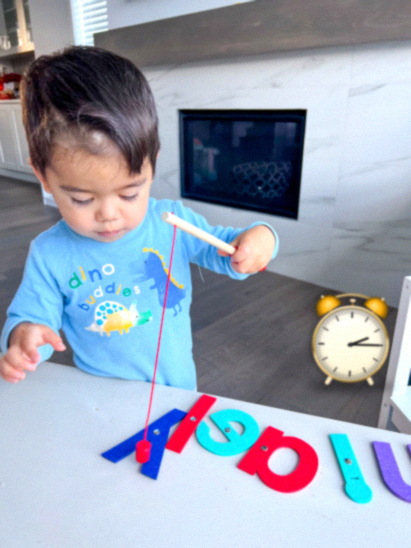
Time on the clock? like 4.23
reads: 2.15
